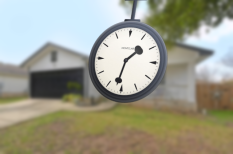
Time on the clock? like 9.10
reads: 1.32
